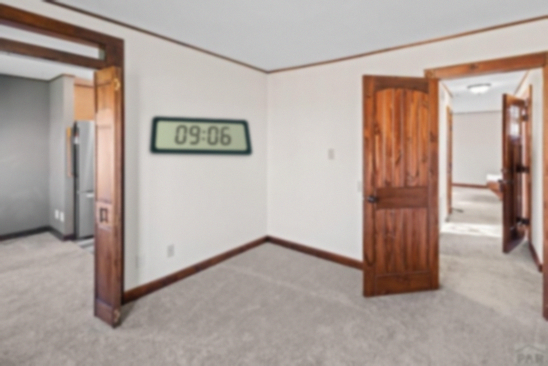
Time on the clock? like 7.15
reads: 9.06
